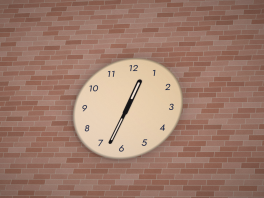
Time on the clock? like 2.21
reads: 12.33
